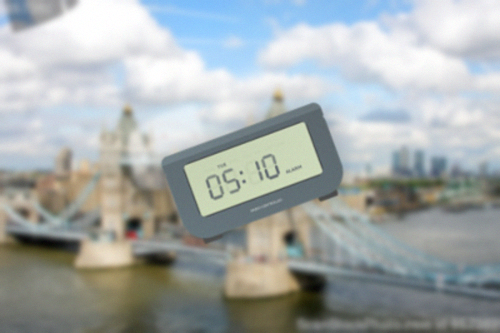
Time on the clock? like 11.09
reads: 5.10
